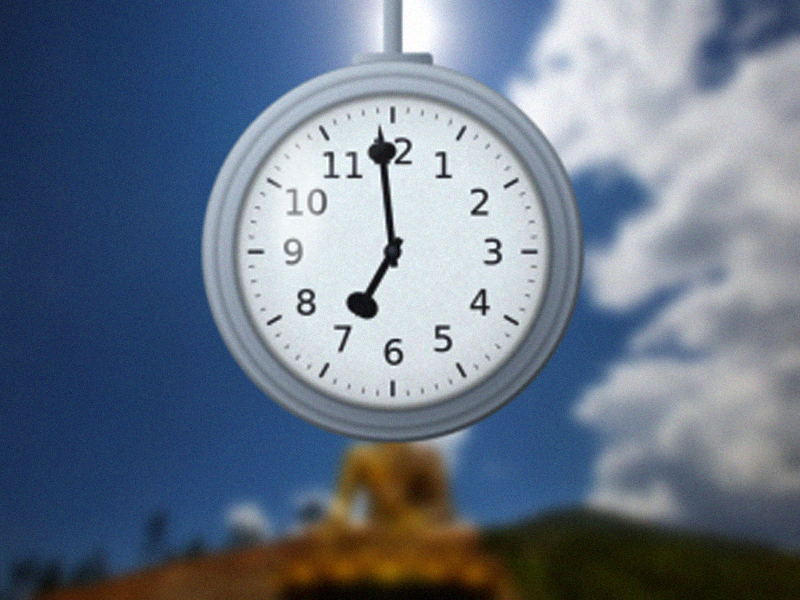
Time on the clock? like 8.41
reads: 6.59
